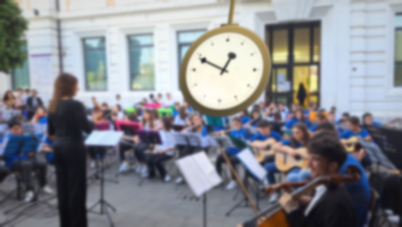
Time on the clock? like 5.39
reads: 12.49
